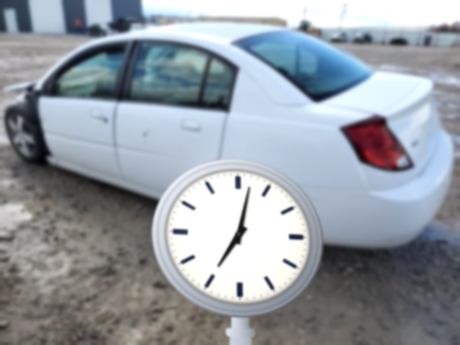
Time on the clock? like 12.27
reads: 7.02
